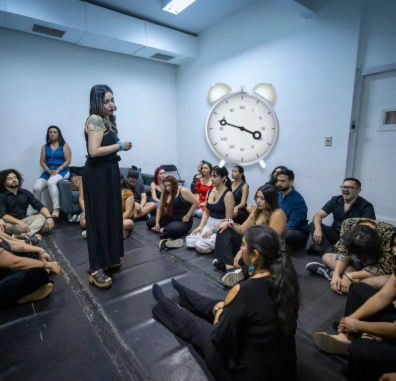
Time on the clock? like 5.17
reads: 3.48
